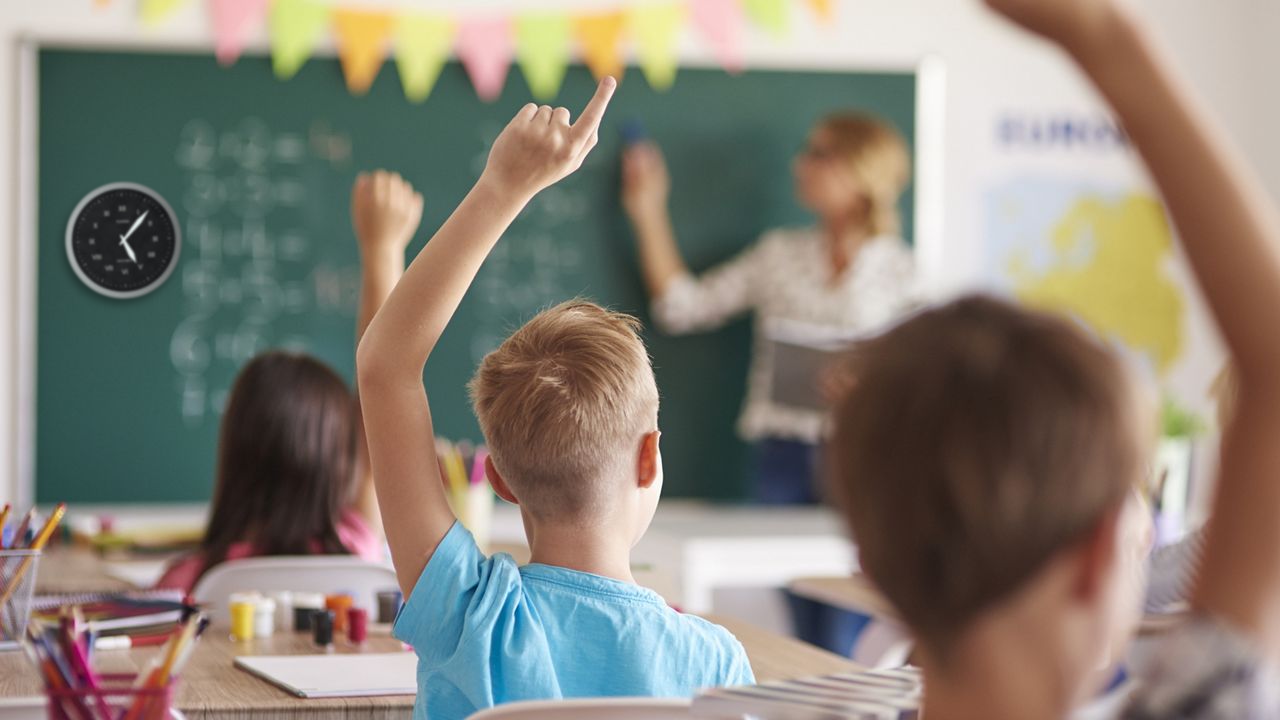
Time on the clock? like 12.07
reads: 5.07
